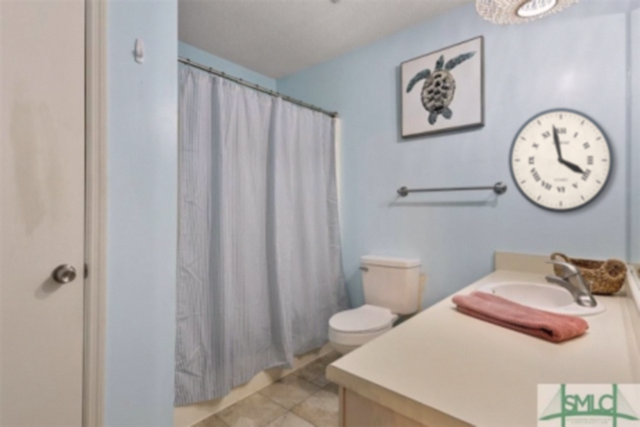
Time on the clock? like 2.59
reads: 3.58
